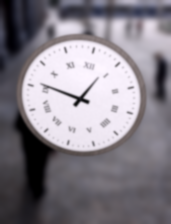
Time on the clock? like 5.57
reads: 12.46
